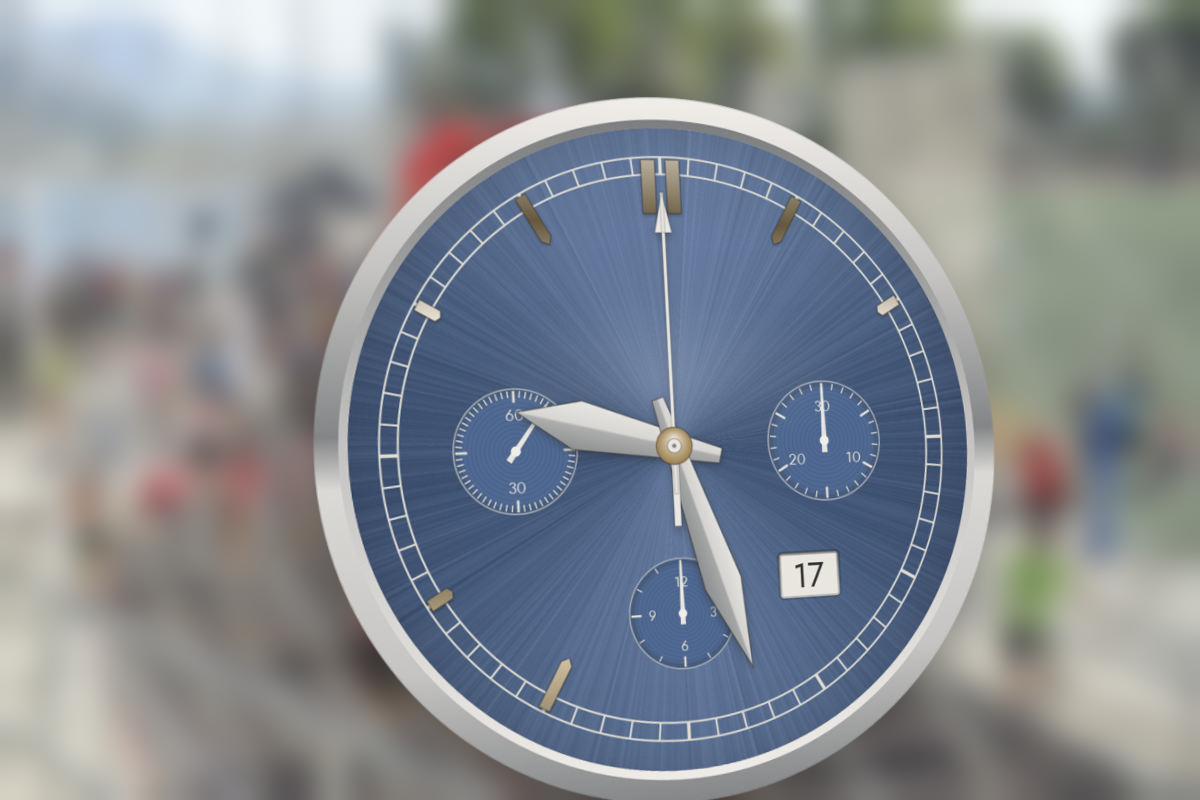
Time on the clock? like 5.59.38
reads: 9.27.06
